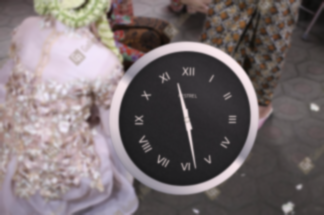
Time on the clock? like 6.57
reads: 11.28
